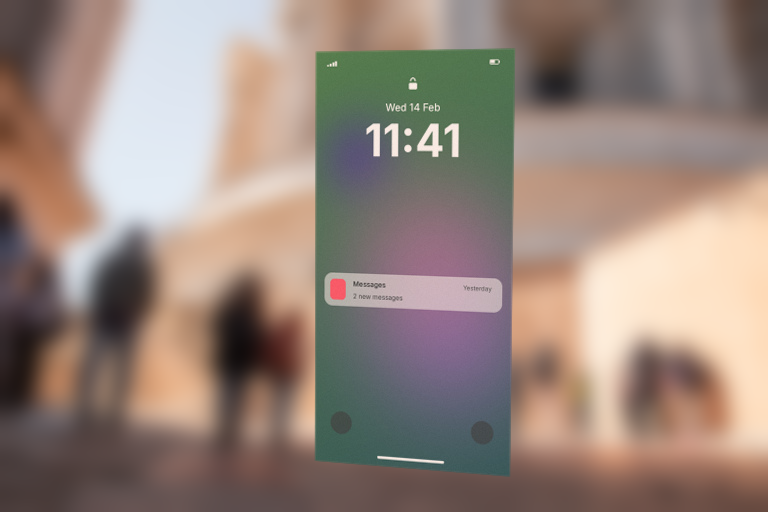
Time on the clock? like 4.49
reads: 11.41
